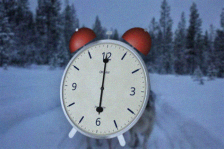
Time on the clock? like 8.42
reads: 6.00
